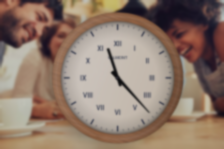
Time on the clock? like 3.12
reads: 11.23
